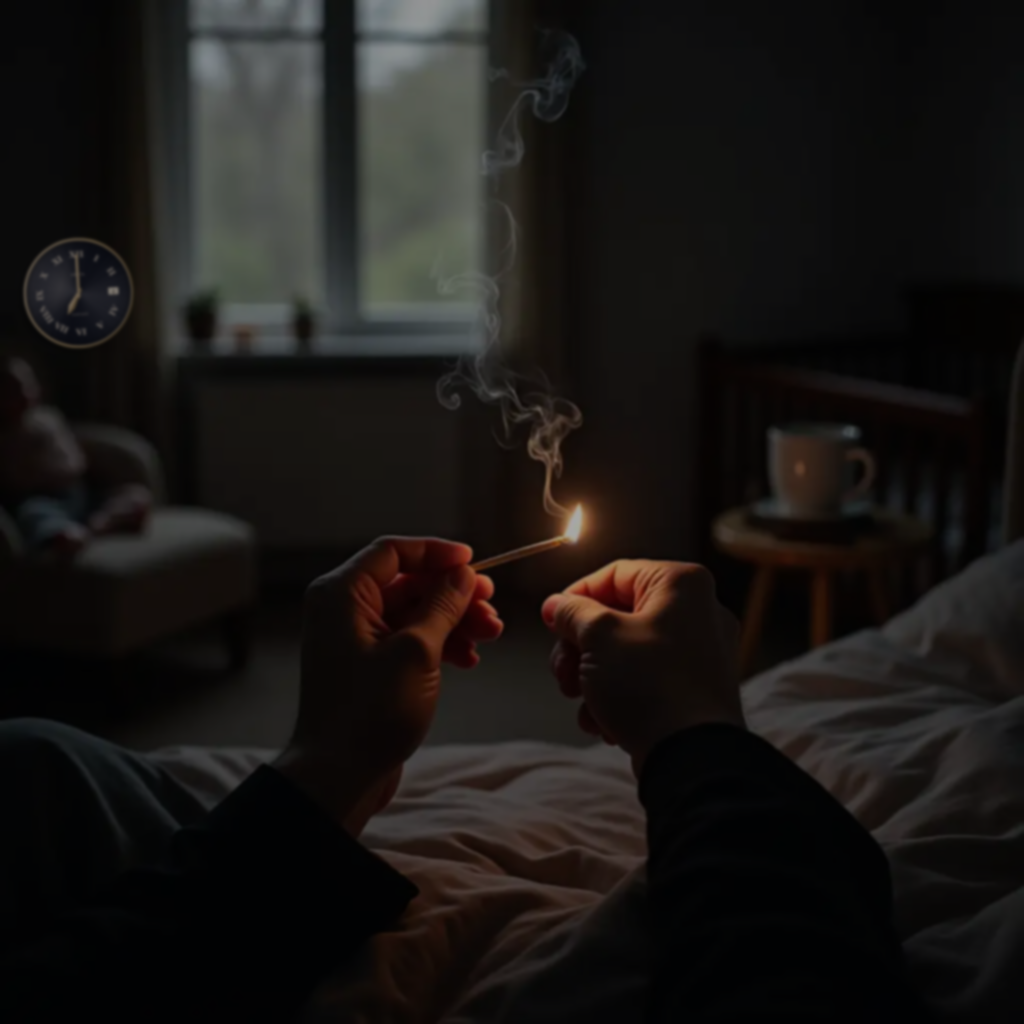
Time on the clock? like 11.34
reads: 7.00
